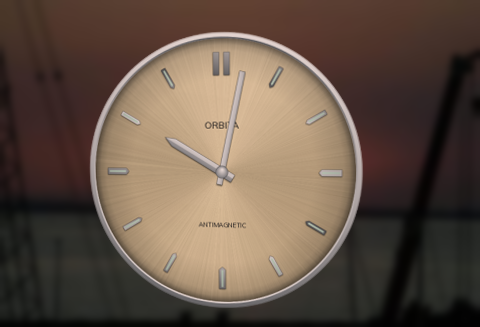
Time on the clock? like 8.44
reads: 10.02
